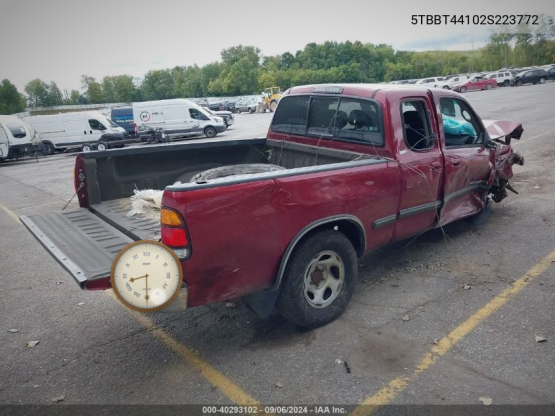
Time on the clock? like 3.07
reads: 8.30
